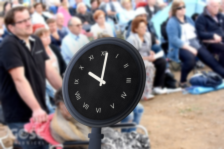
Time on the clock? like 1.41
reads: 10.01
